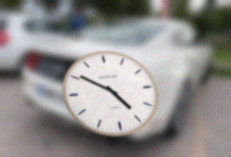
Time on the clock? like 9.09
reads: 4.51
